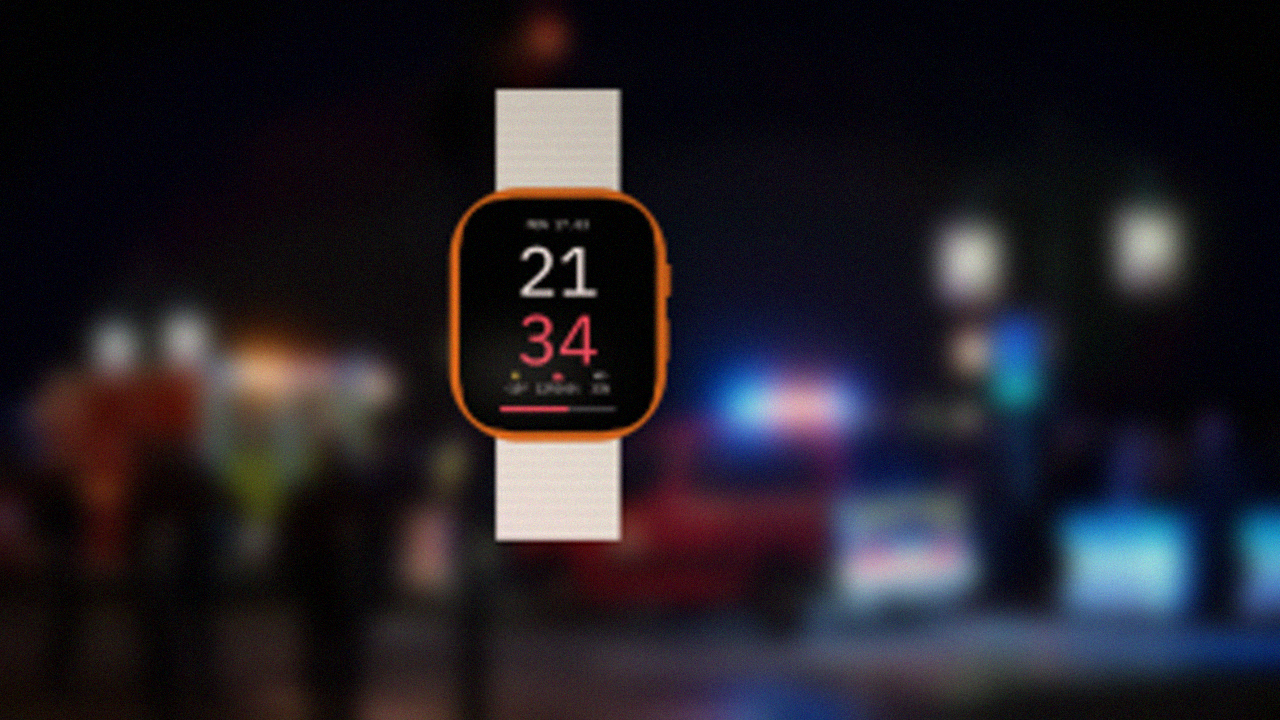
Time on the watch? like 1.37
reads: 21.34
